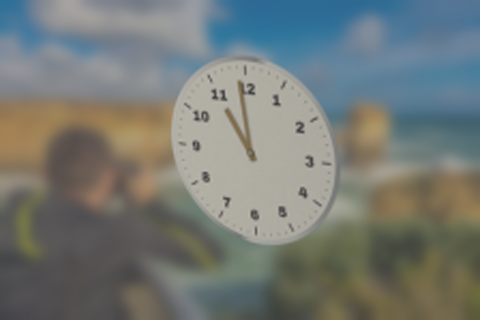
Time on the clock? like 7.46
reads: 10.59
